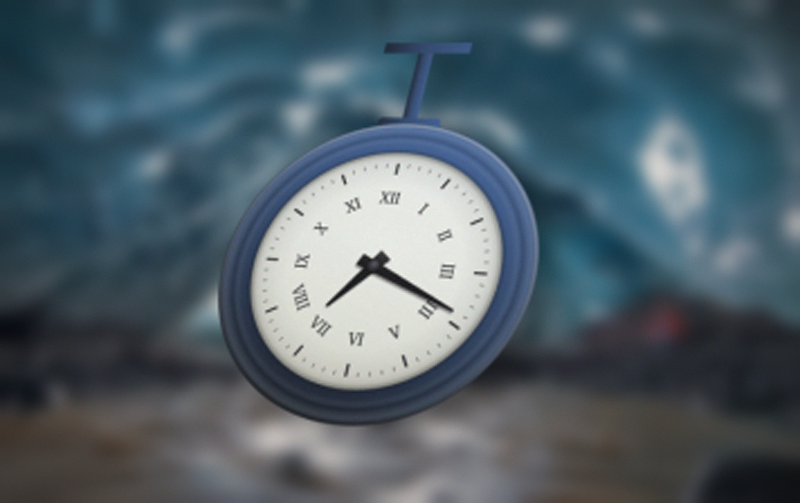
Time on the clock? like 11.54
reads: 7.19
